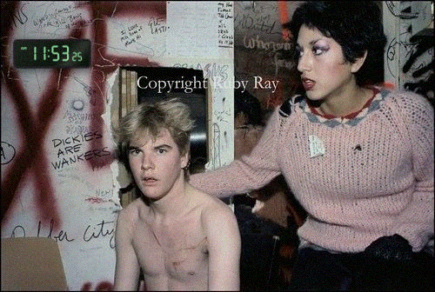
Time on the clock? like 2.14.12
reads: 11.53.25
